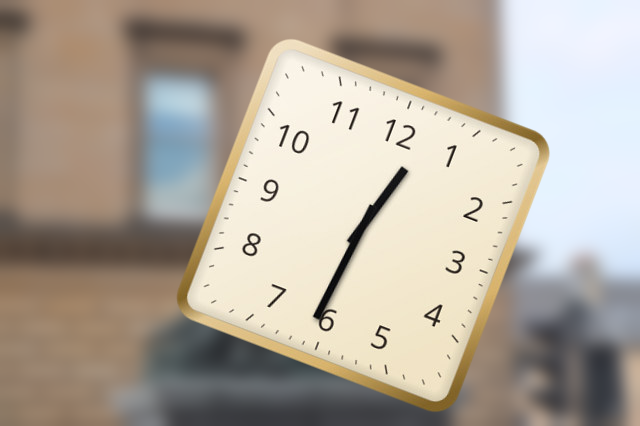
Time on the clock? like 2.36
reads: 12.31
